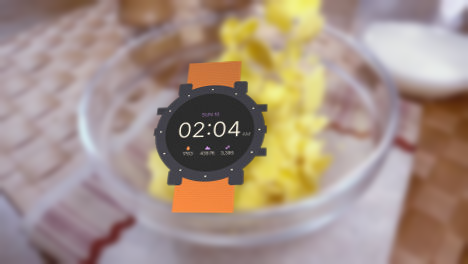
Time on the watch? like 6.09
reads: 2.04
